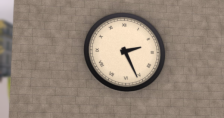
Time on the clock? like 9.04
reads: 2.26
